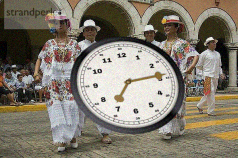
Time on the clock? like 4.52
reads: 7.14
